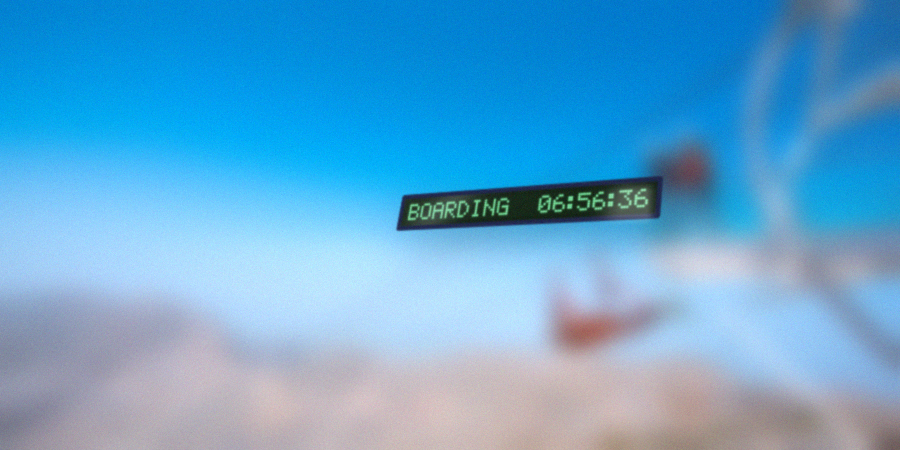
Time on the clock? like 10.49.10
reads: 6.56.36
